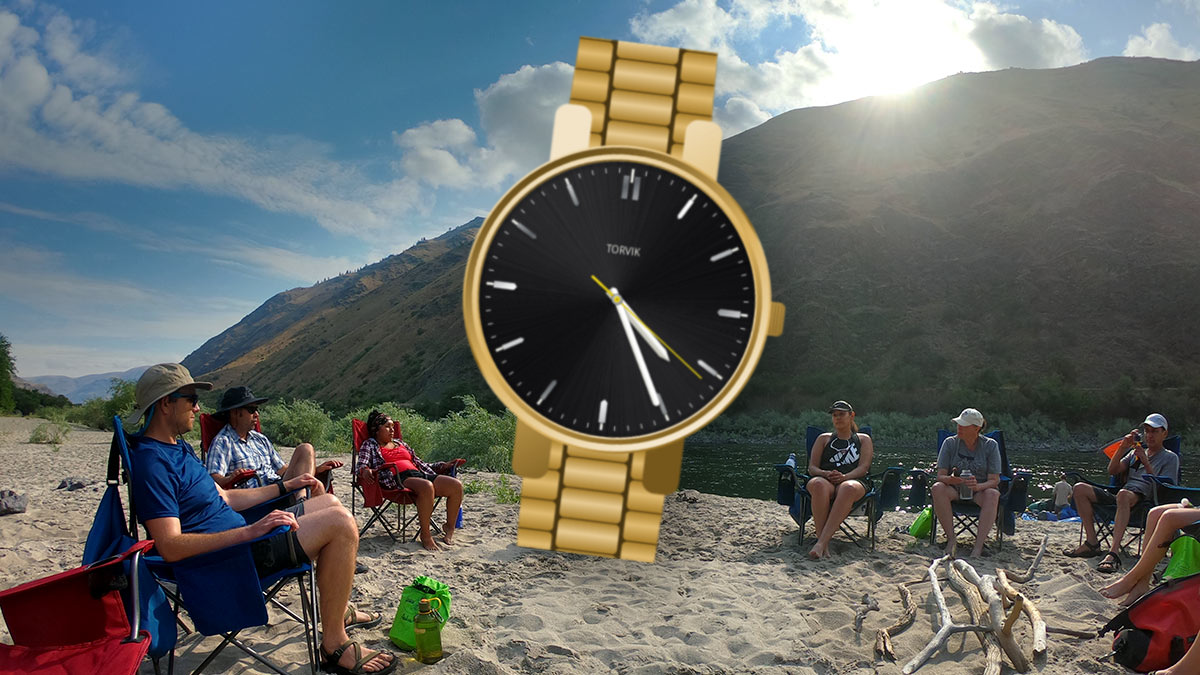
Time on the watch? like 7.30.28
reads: 4.25.21
